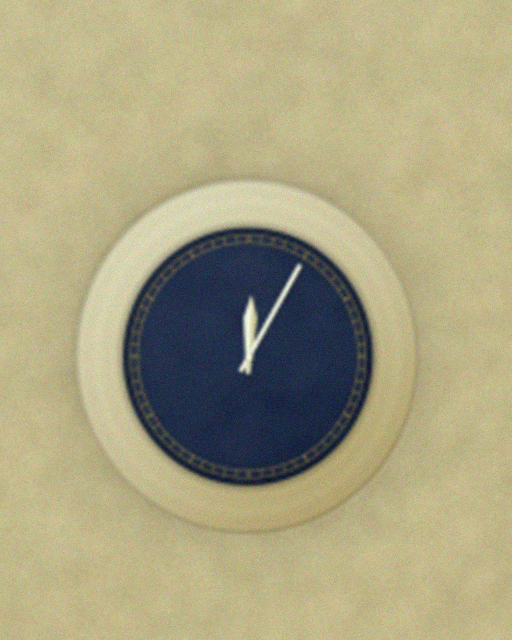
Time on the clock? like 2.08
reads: 12.05
